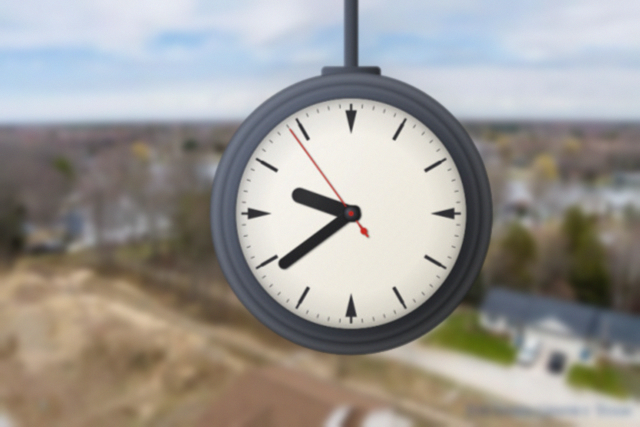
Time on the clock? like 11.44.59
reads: 9.38.54
